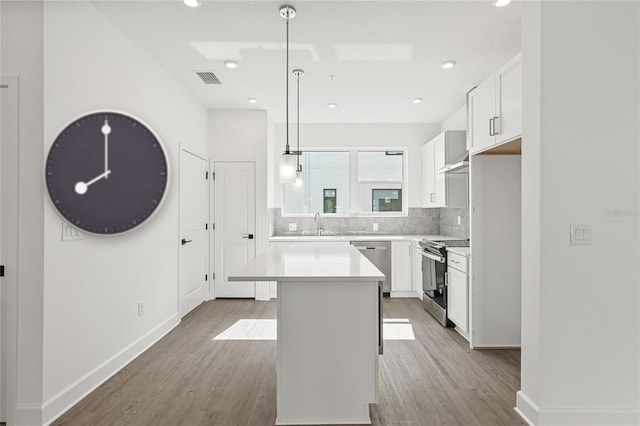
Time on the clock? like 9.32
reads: 8.00
